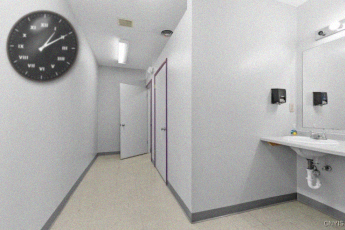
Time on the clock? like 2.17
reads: 1.10
